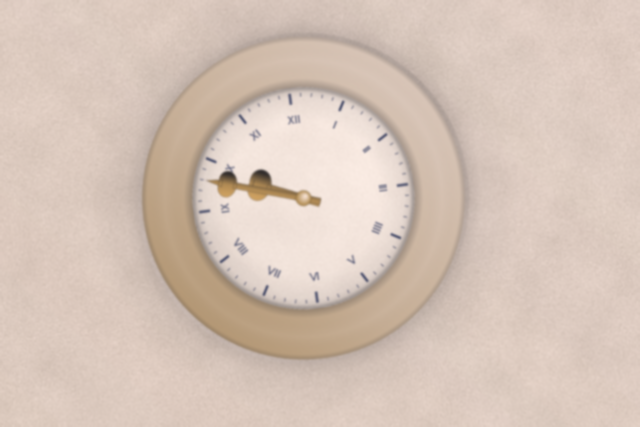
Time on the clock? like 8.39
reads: 9.48
